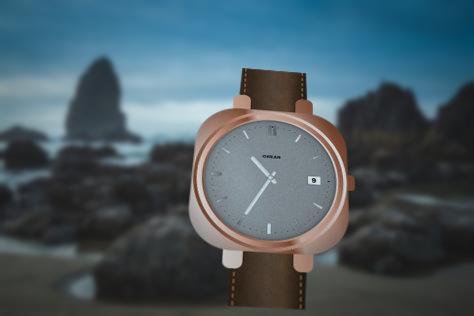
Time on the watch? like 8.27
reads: 10.35
